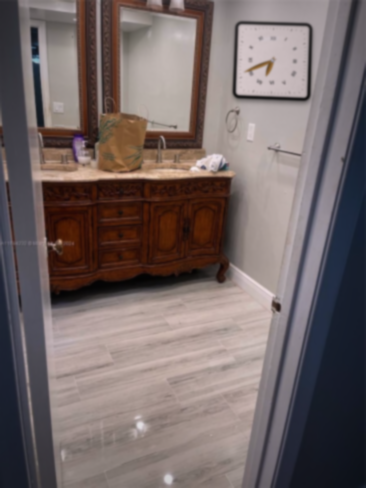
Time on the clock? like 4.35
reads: 6.41
